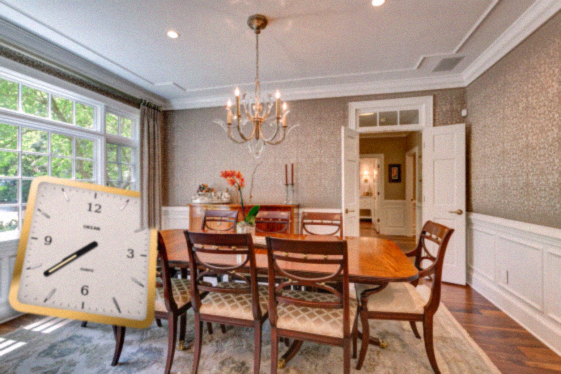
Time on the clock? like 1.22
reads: 7.38
